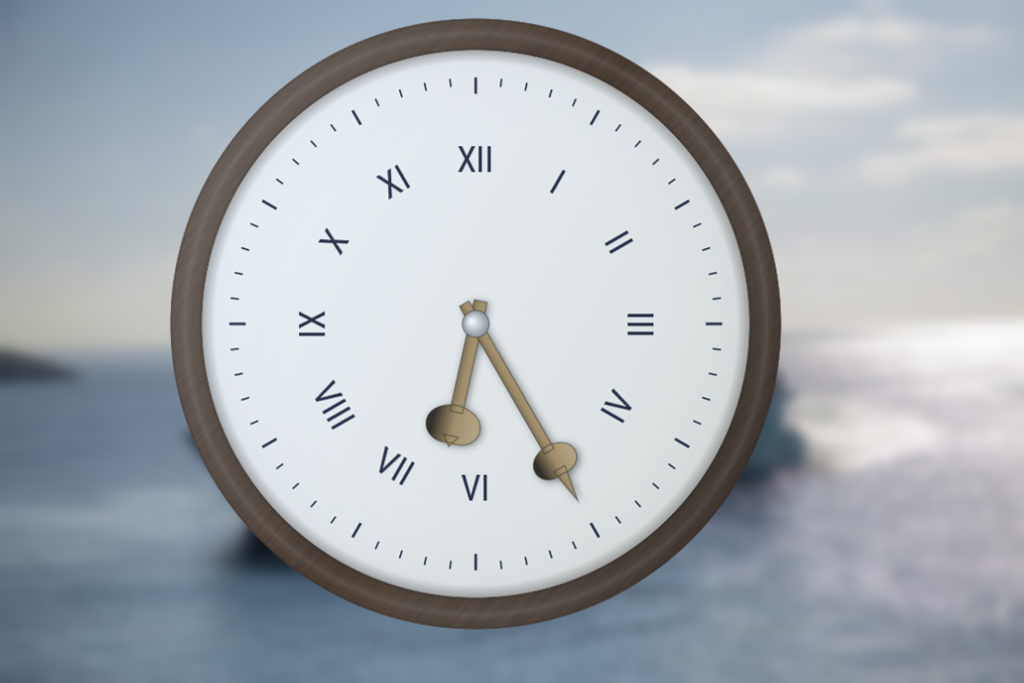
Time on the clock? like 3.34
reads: 6.25
